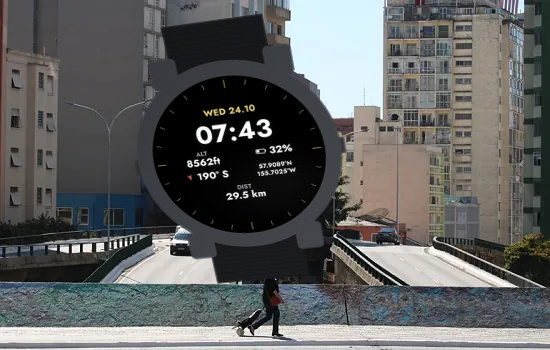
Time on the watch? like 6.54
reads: 7.43
